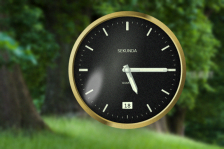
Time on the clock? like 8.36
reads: 5.15
